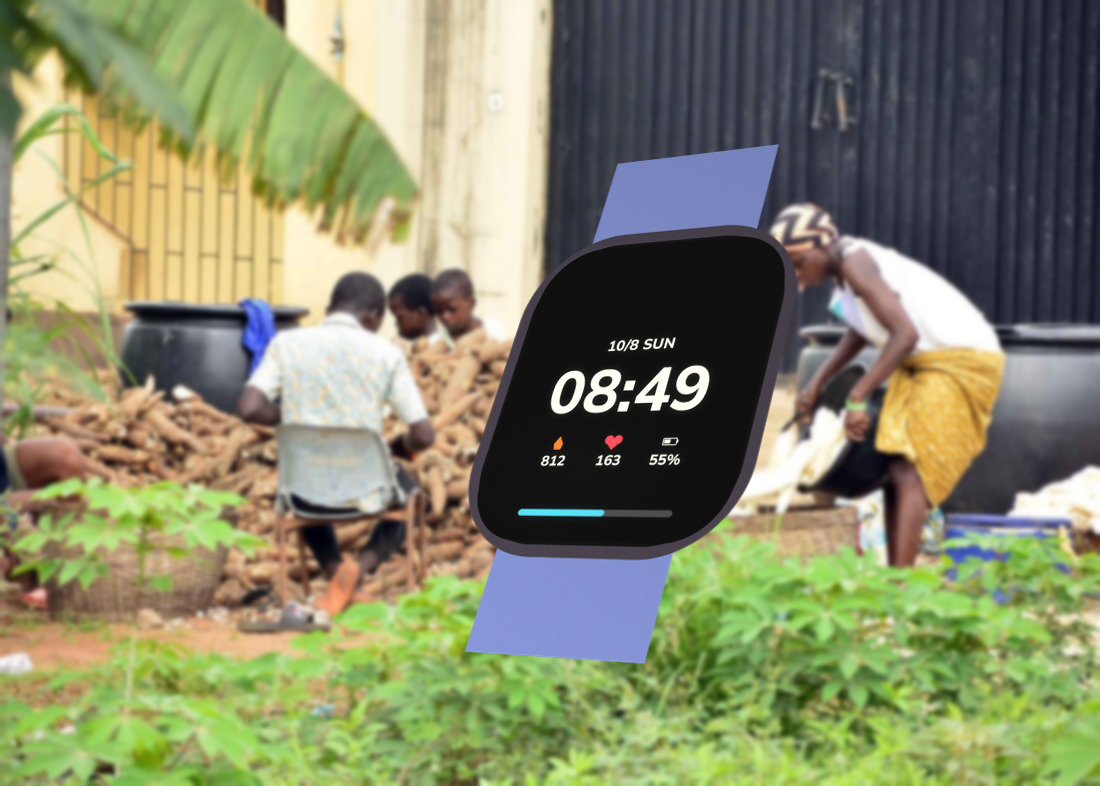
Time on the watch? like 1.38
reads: 8.49
